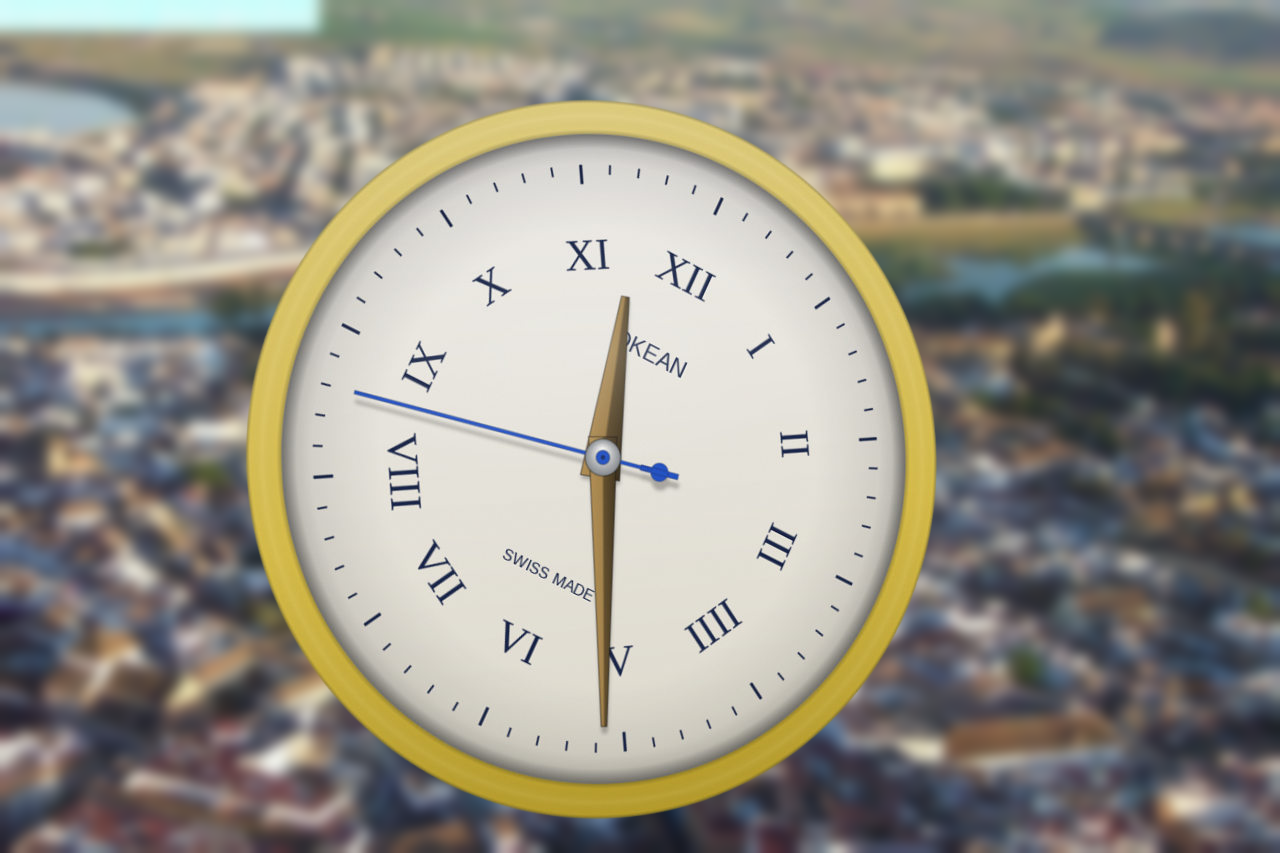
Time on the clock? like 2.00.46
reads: 11.25.43
